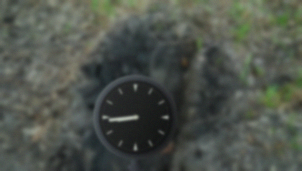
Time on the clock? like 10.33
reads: 8.44
